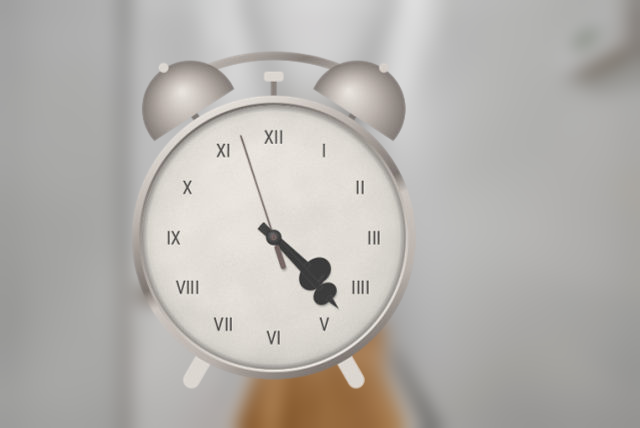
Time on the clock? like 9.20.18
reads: 4.22.57
